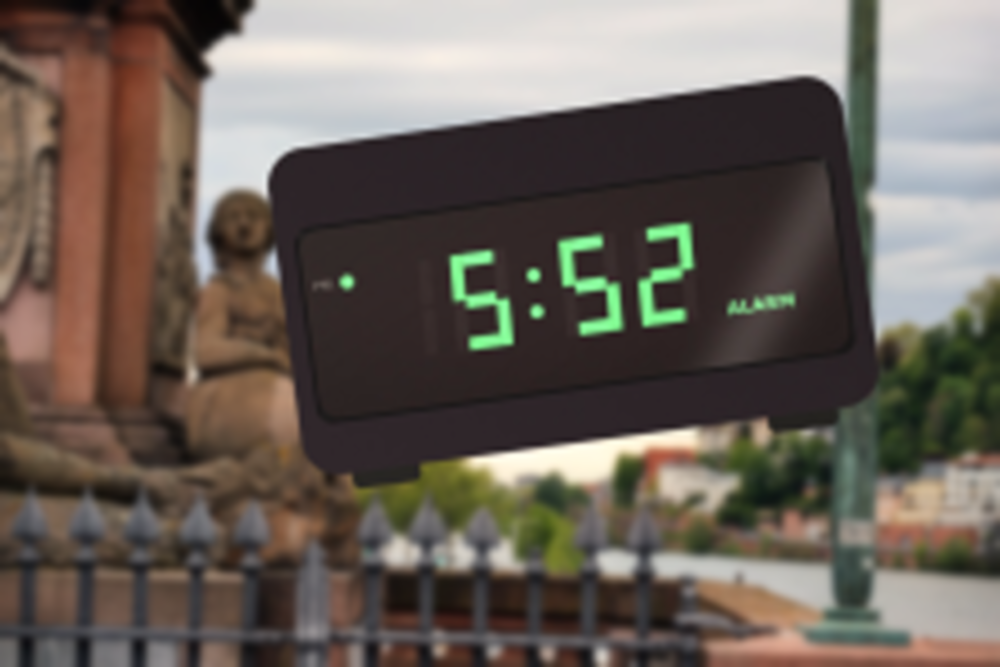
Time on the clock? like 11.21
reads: 5.52
